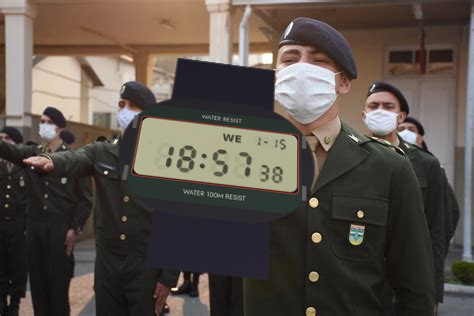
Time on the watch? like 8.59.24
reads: 18.57.38
